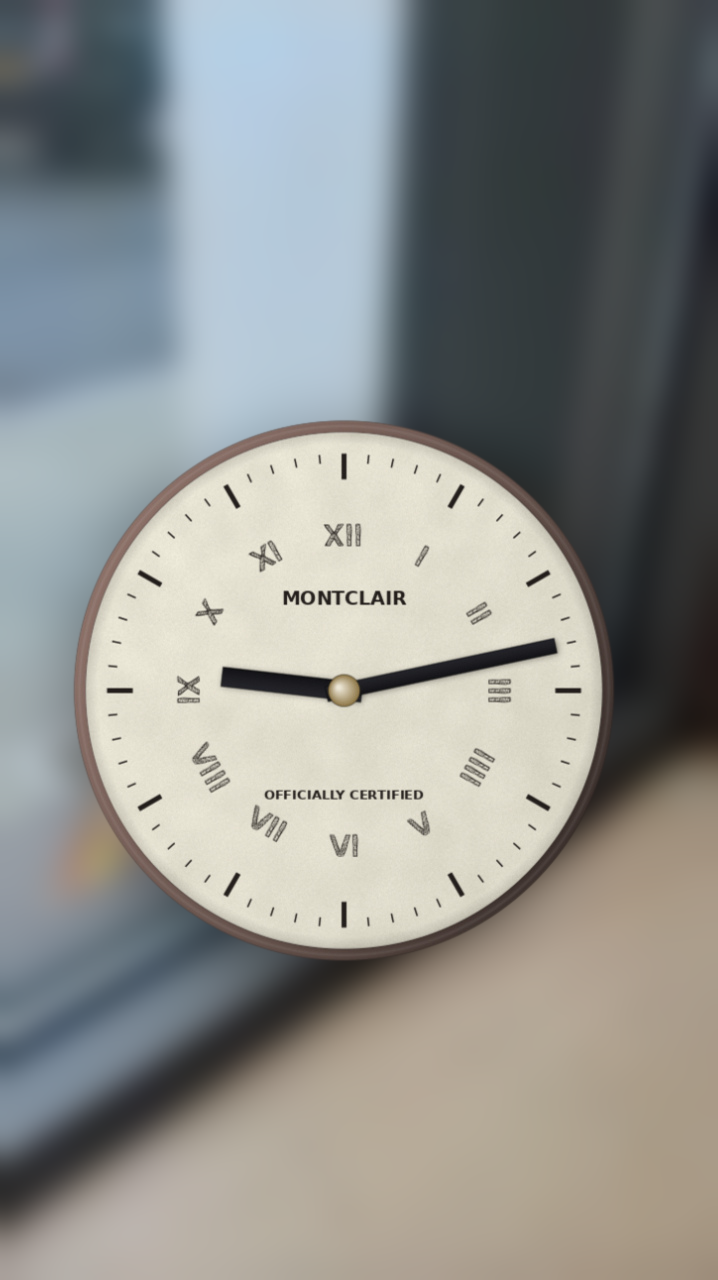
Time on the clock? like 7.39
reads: 9.13
